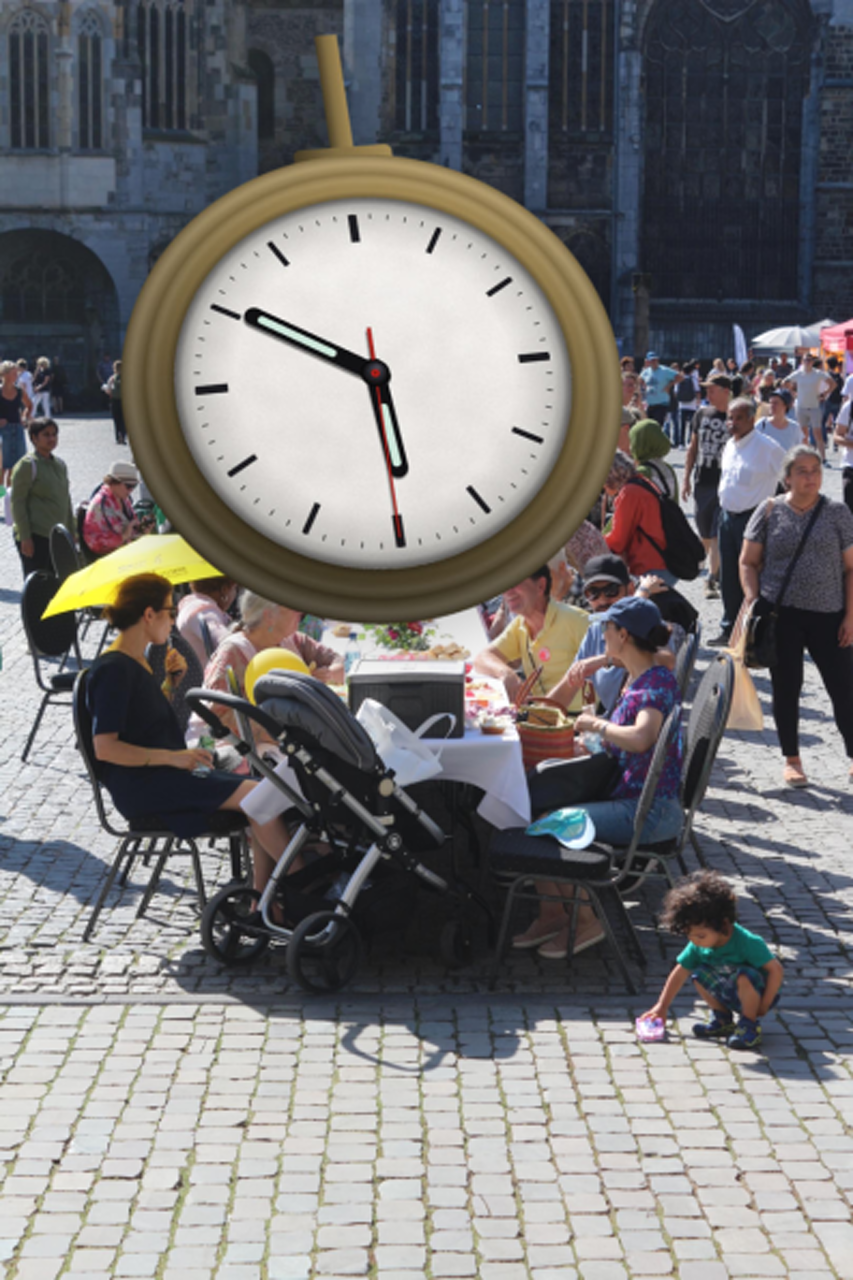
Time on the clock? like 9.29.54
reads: 5.50.30
